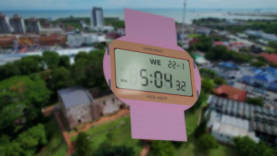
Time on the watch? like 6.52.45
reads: 5.04.32
